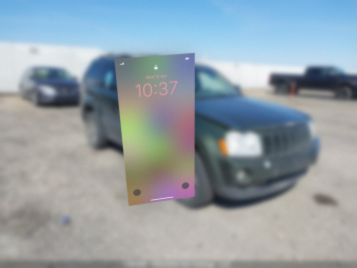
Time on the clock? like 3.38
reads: 10.37
